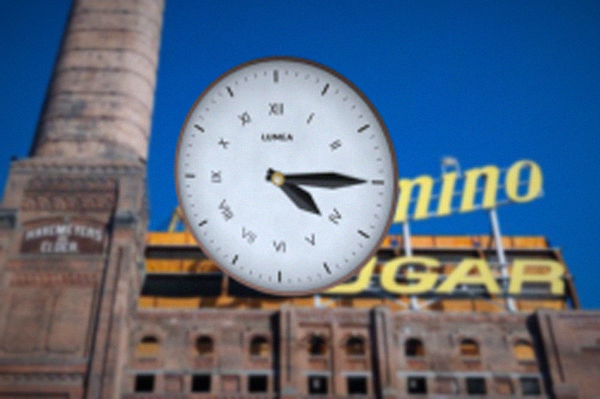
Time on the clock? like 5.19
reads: 4.15
